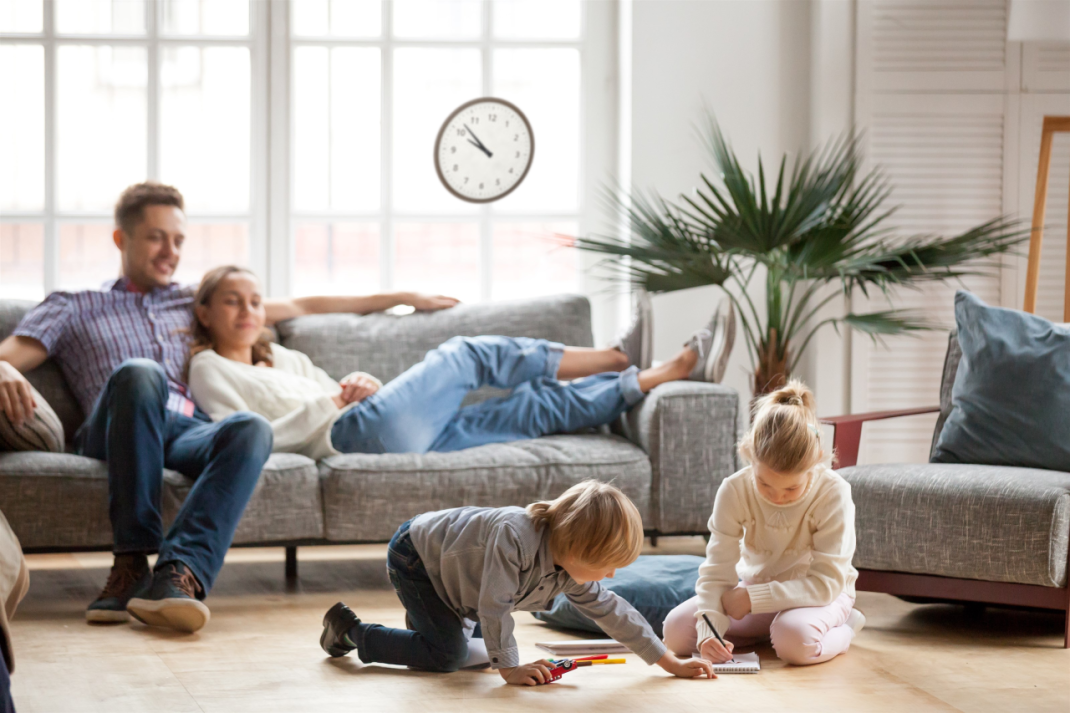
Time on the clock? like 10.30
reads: 9.52
